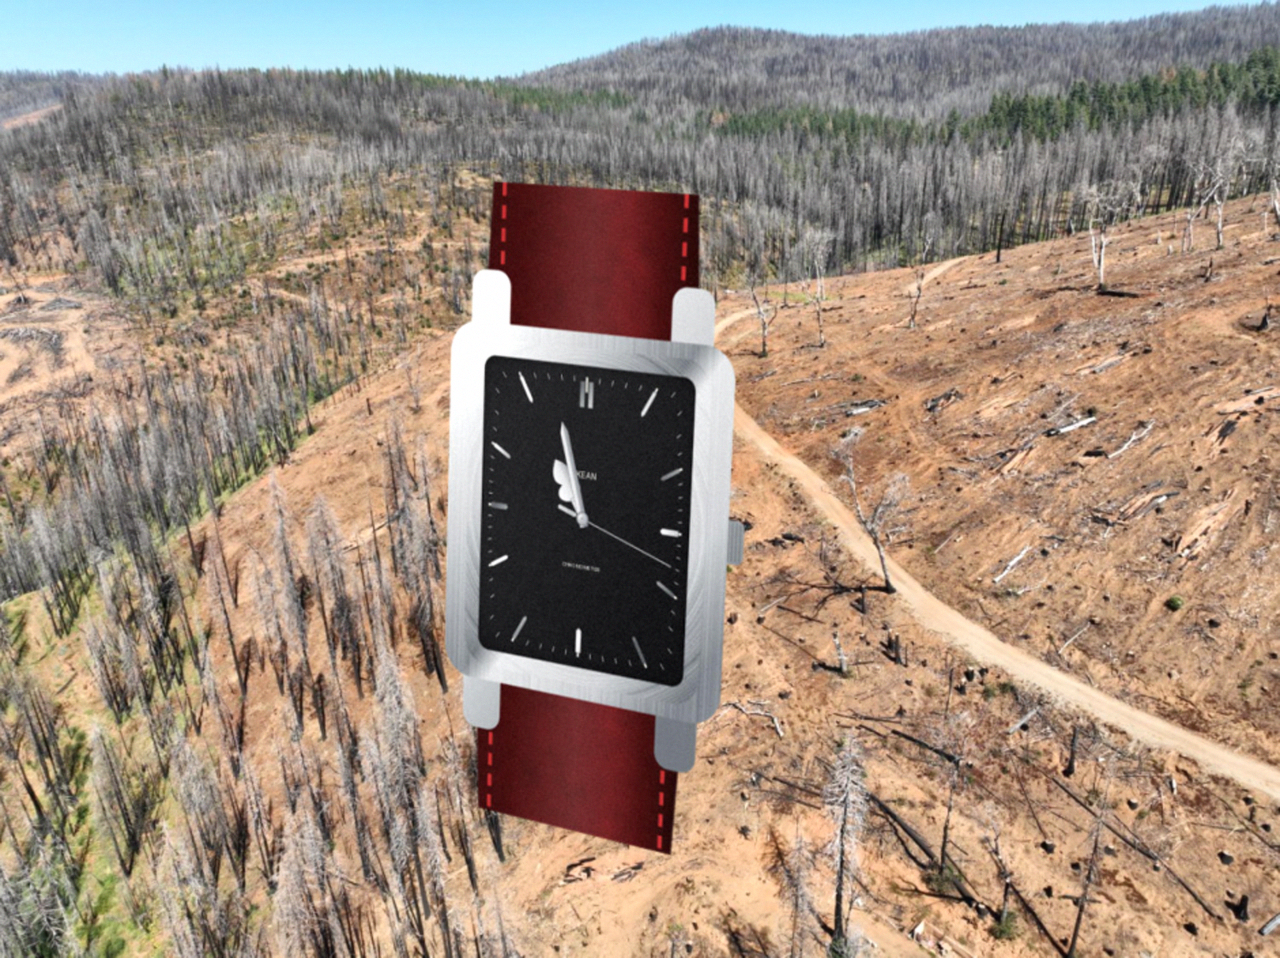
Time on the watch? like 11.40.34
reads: 10.57.18
